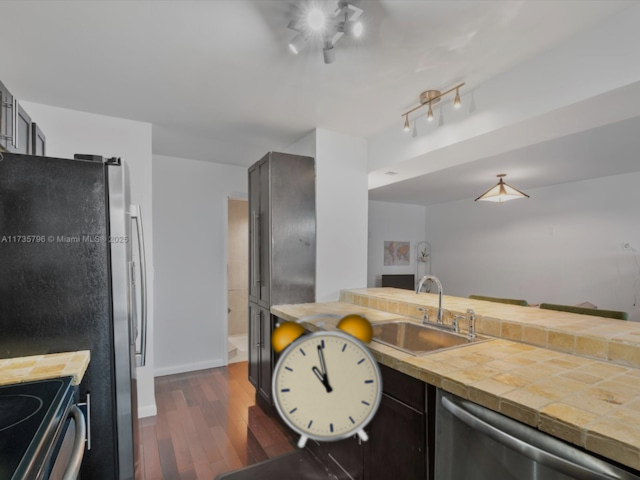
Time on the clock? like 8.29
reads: 10.59
